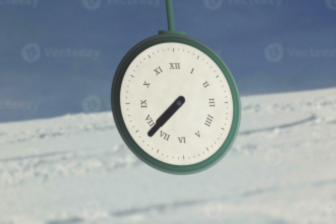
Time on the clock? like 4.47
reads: 7.38
